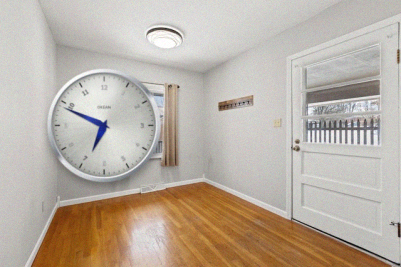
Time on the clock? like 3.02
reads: 6.49
